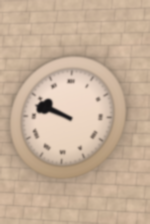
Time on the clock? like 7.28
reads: 9.48
